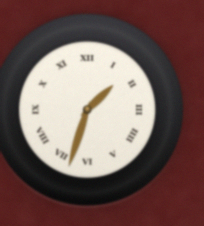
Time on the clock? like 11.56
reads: 1.33
